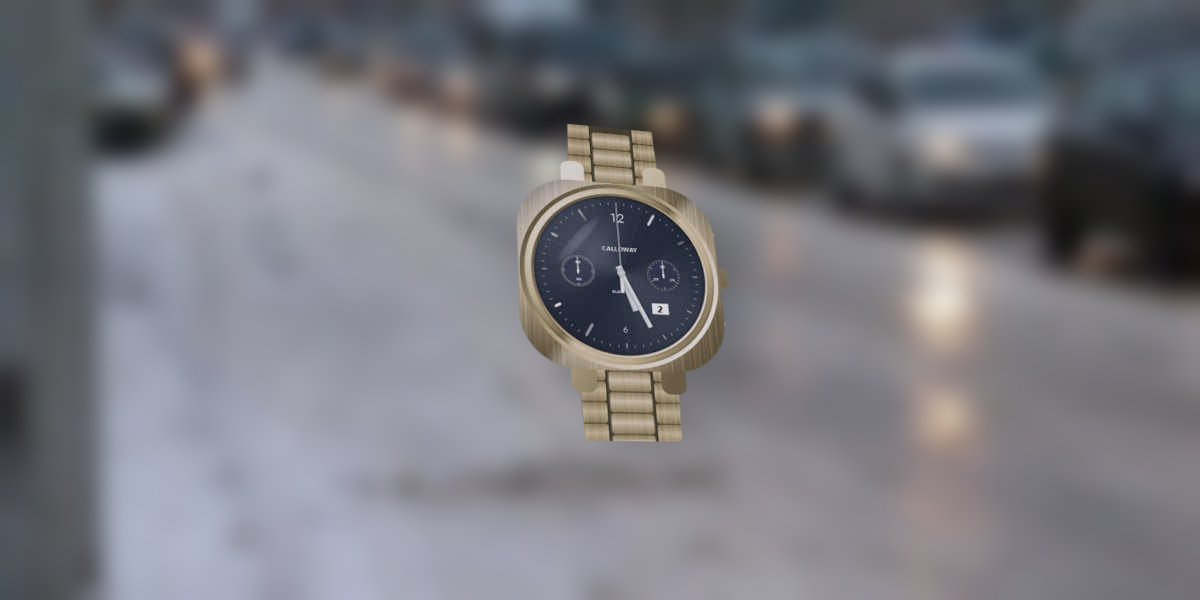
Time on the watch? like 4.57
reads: 5.26
